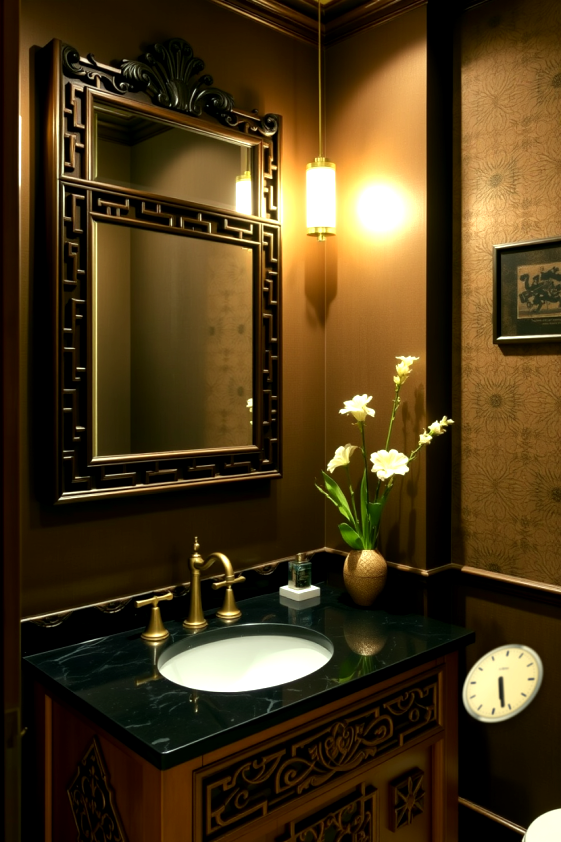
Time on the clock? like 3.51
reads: 5.27
